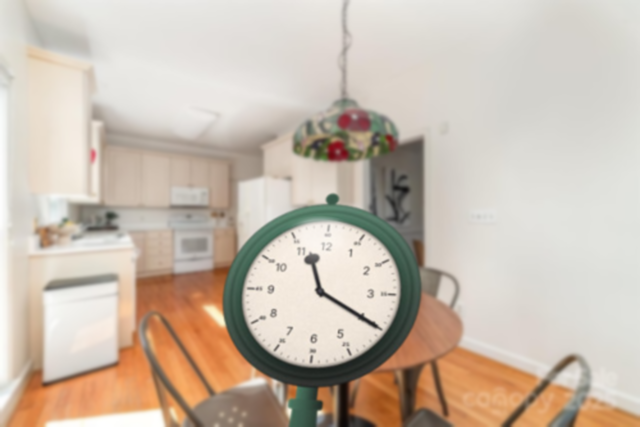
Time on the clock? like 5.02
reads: 11.20
